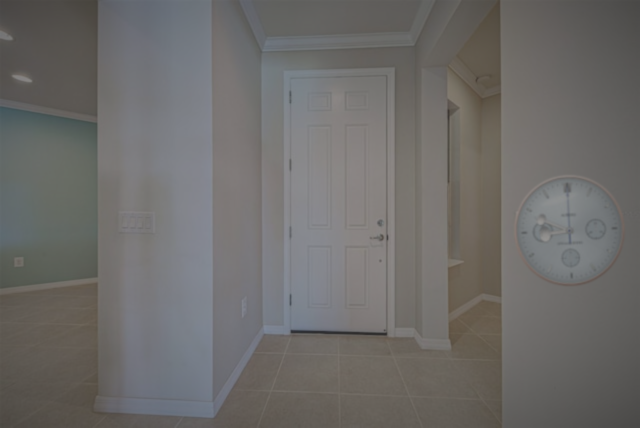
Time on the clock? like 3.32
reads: 8.49
